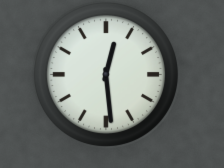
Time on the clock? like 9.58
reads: 12.29
